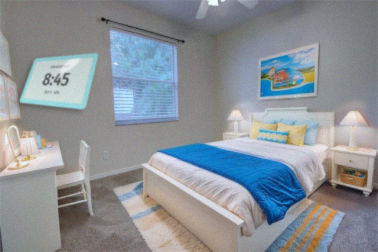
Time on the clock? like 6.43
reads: 8.45
